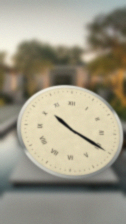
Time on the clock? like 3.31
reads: 10.20
